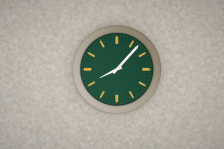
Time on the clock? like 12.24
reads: 8.07
